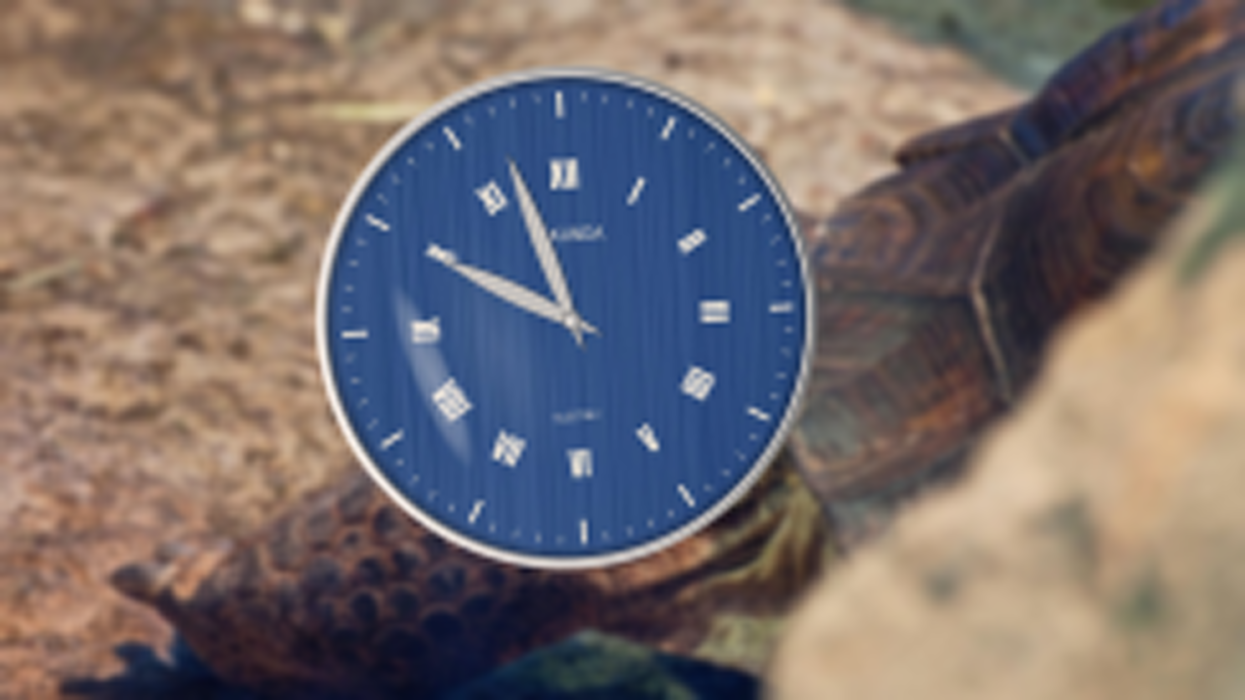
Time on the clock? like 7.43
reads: 9.57
